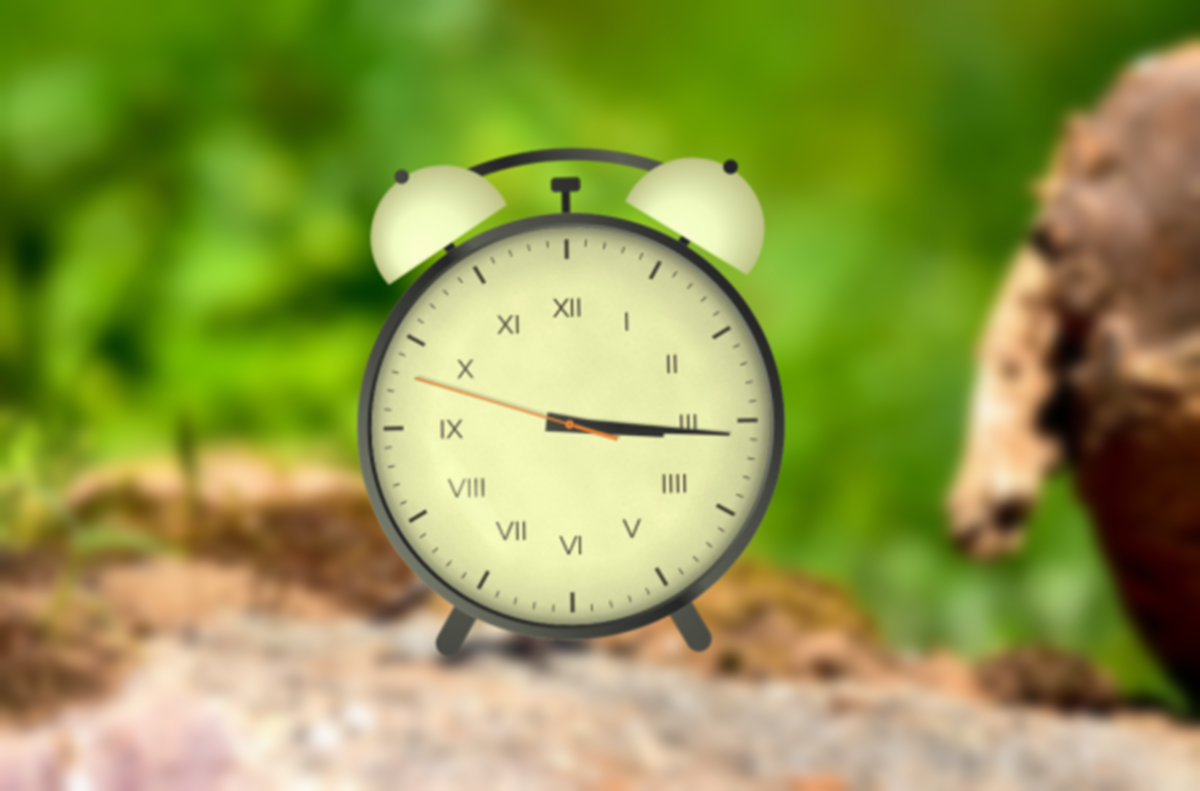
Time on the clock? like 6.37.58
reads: 3.15.48
